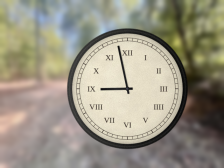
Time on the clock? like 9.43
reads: 8.58
